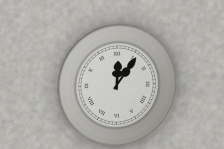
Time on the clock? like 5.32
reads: 12.06
